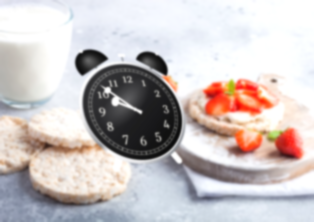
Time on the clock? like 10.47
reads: 9.52
